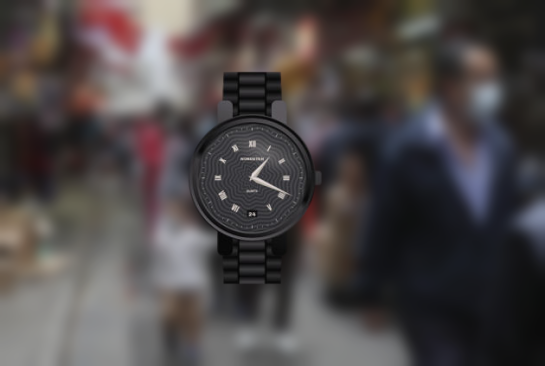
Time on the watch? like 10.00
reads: 1.19
